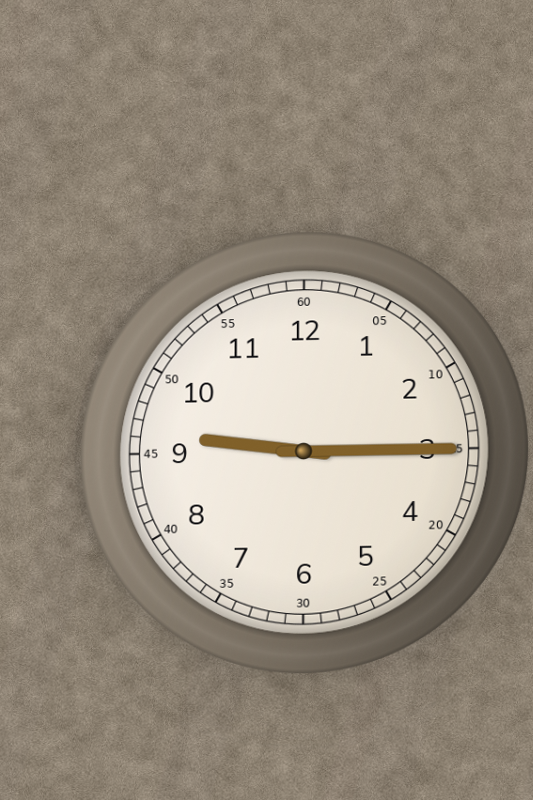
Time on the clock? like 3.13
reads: 9.15
